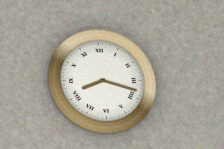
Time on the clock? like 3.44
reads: 8.18
